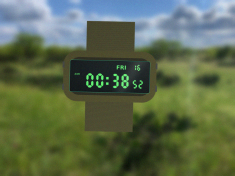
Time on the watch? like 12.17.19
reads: 0.38.52
